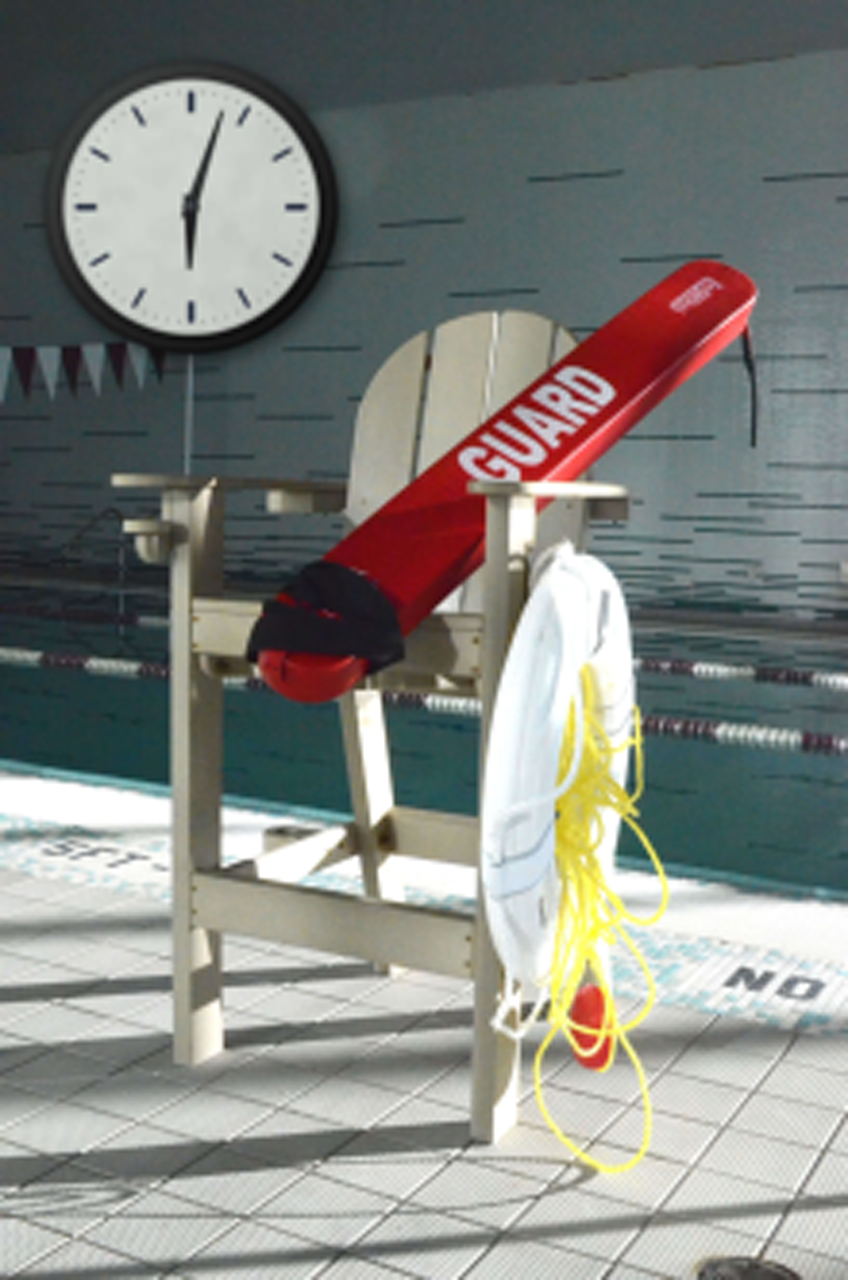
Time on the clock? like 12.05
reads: 6.03
